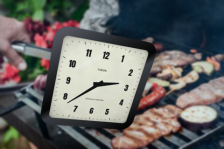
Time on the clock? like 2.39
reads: 2.38
